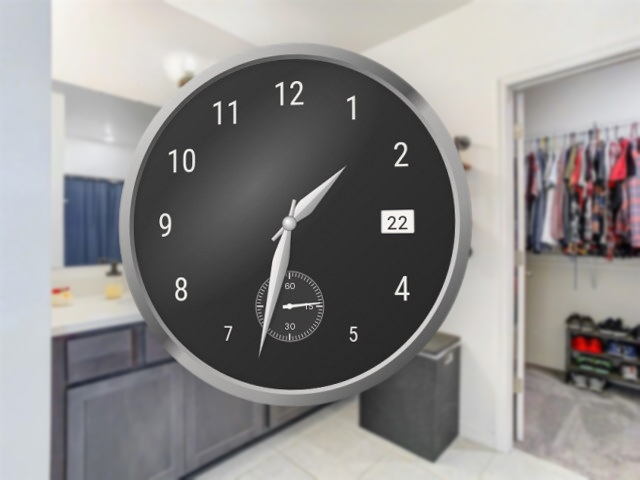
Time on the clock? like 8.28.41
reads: 1.32.14
